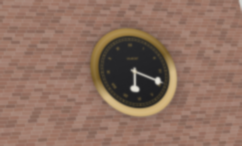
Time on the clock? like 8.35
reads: 6.19
